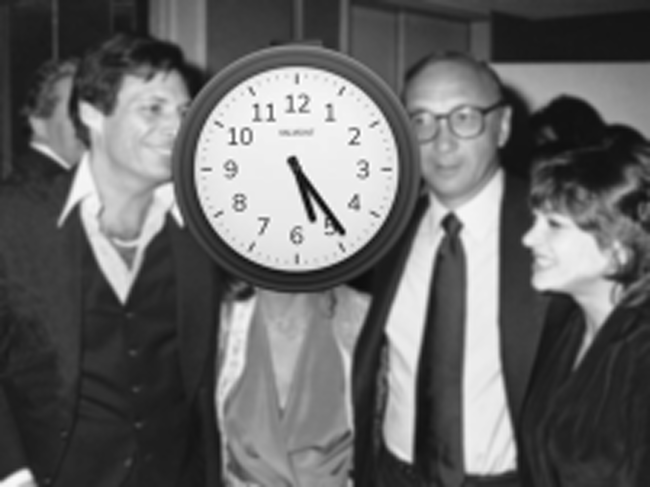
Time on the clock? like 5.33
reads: 5.24
